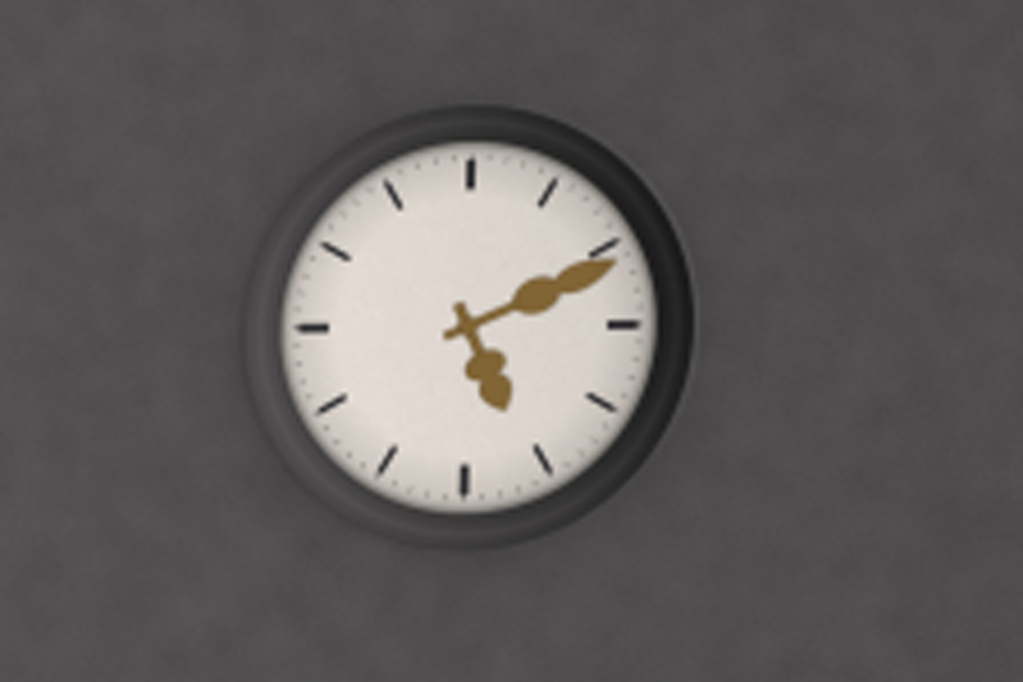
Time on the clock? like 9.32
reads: 5.11
